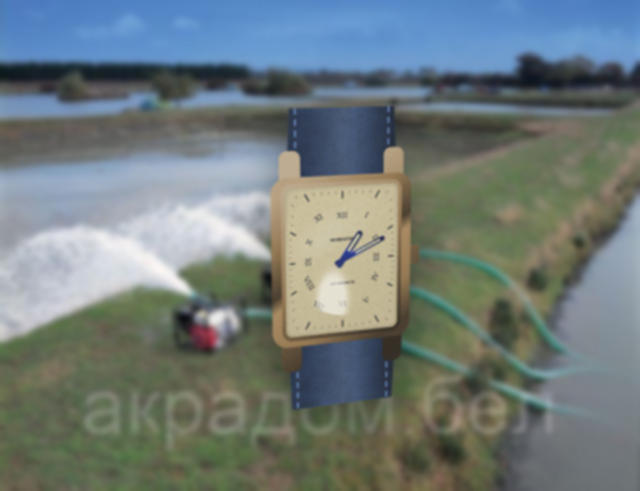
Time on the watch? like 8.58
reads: 1.11
